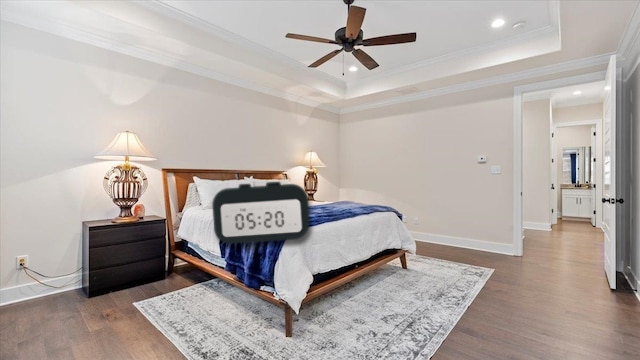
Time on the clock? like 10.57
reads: 5.20
